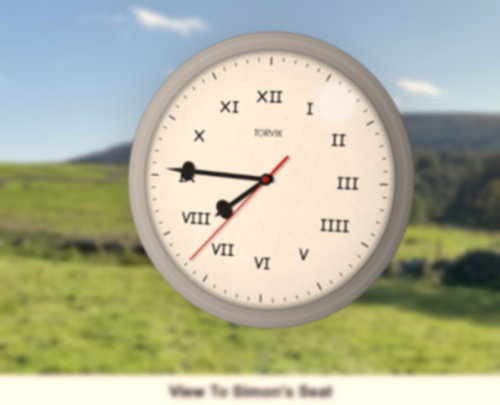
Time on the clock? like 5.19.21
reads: 7.45.37
